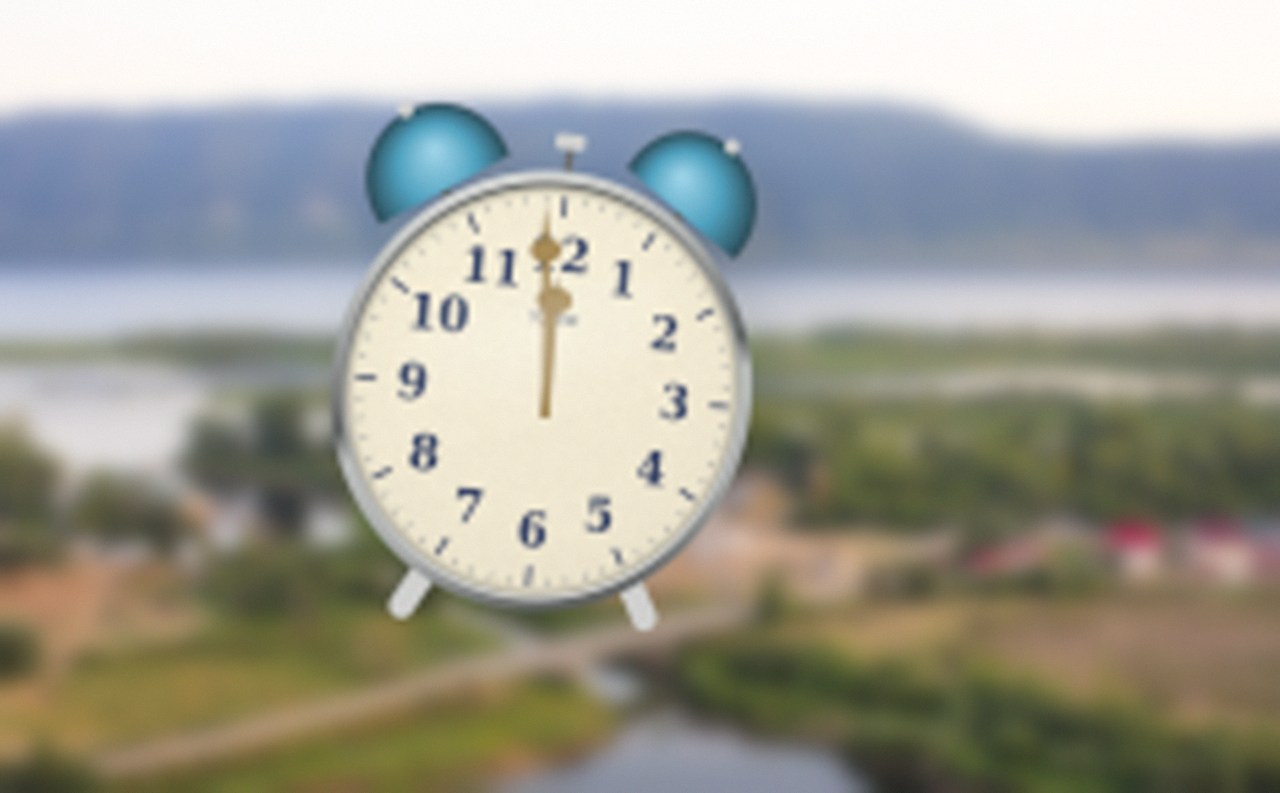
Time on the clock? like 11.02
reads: 11.59
